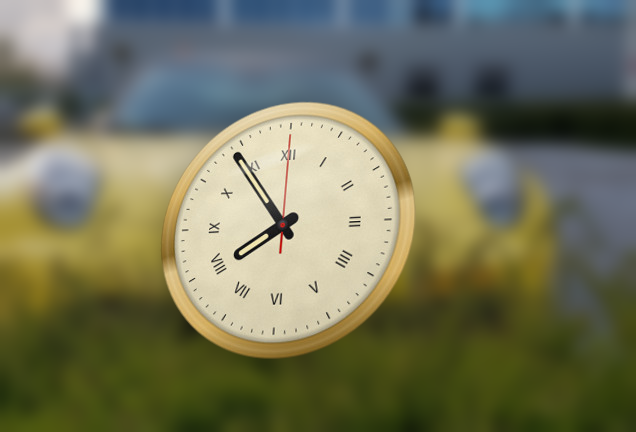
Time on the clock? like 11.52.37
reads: 7.54.00
